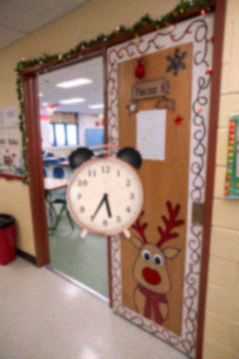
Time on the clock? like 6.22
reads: 5.35
